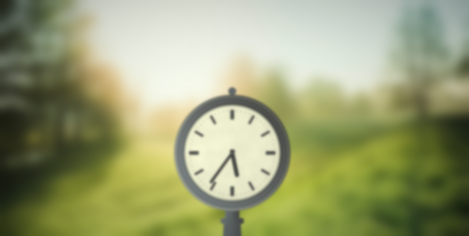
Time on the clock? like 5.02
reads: 5.36
